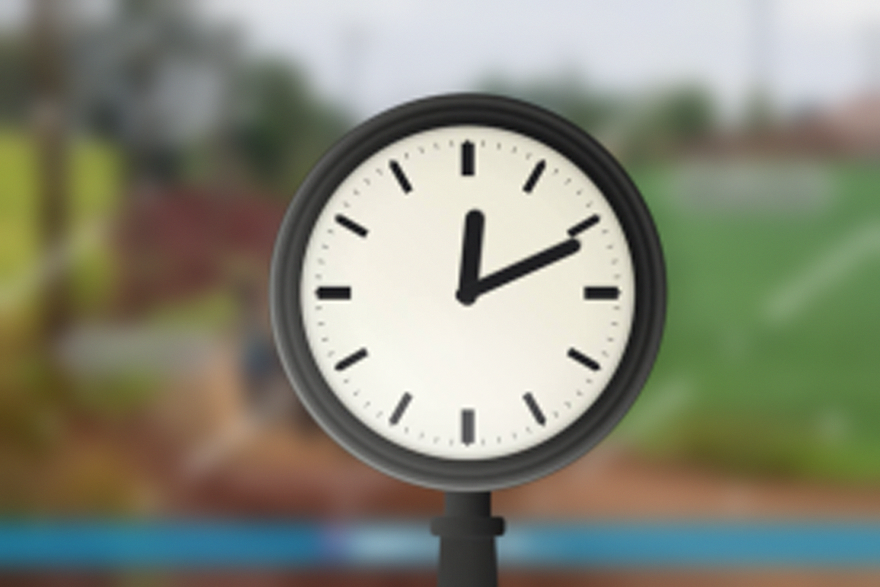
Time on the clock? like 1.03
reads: 12.11
